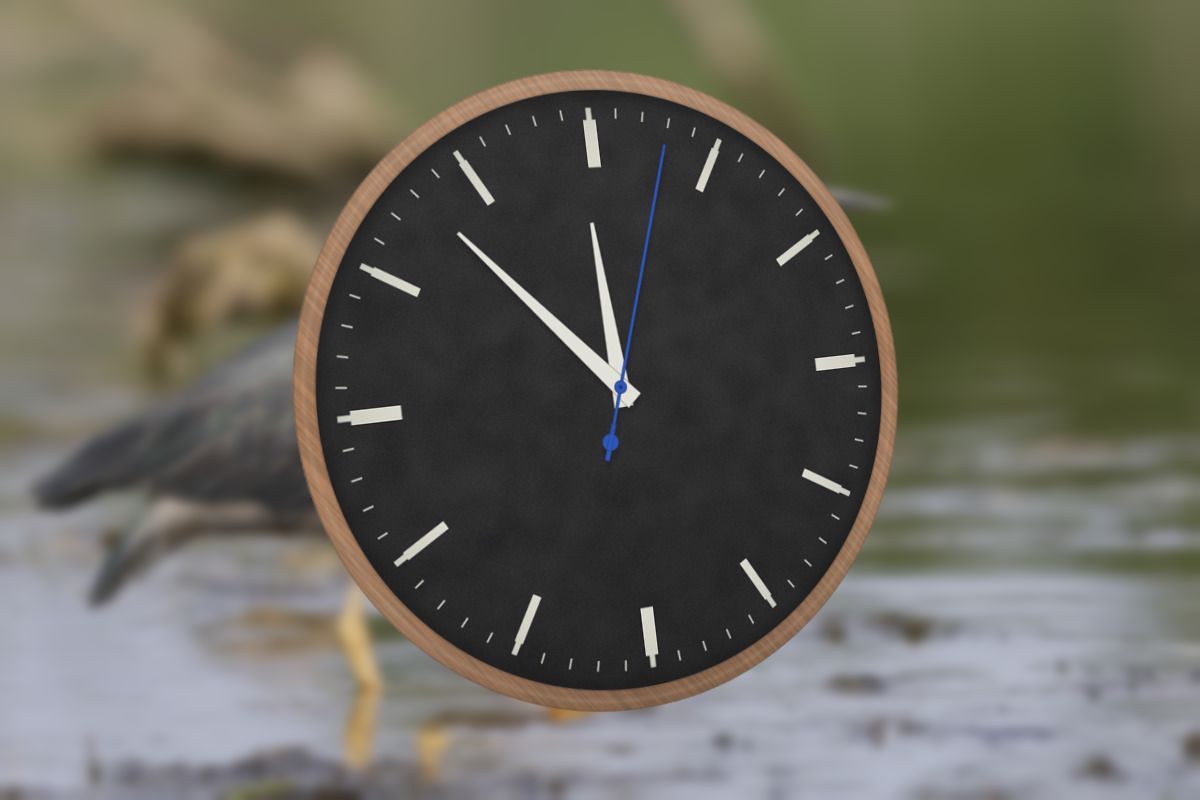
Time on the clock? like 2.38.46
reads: 11.53.03
